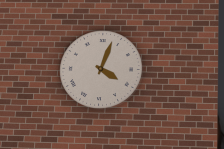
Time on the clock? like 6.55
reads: 4.03
